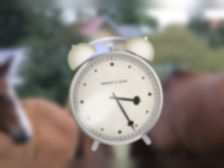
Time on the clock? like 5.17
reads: 3.26
